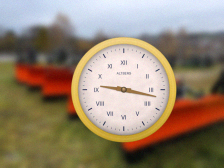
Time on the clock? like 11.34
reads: 9.17
